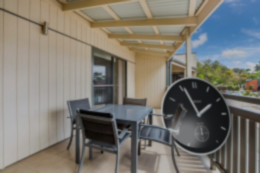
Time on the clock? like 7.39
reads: 1.56
